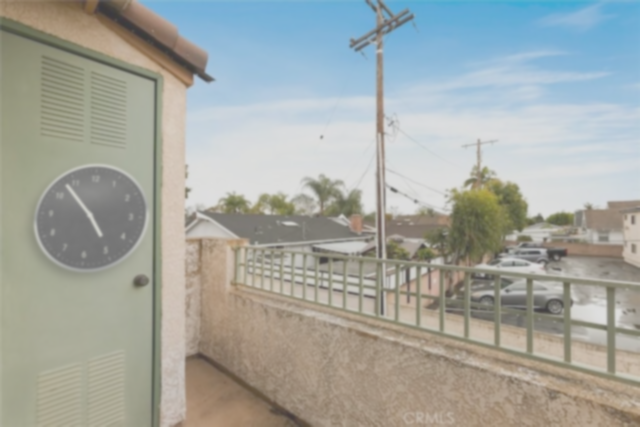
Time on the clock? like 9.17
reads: 4.53
